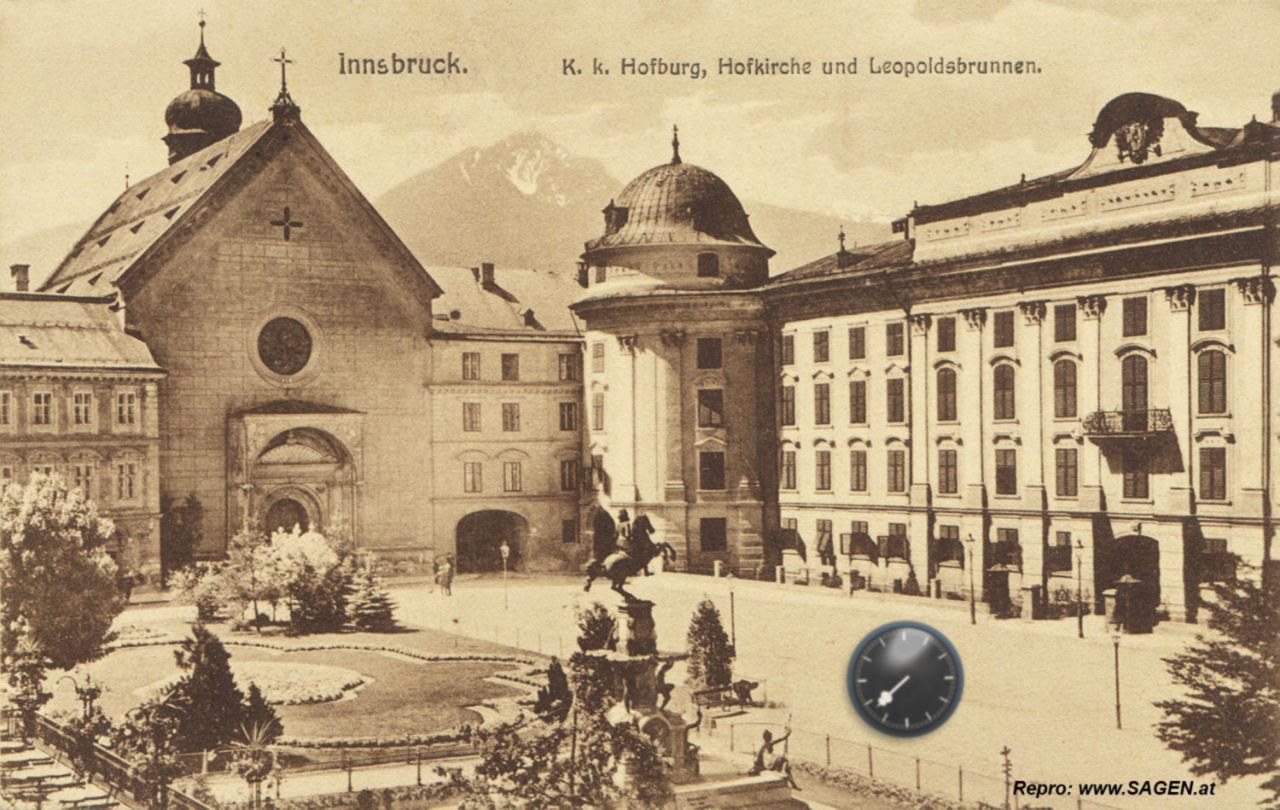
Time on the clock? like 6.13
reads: 7.38
